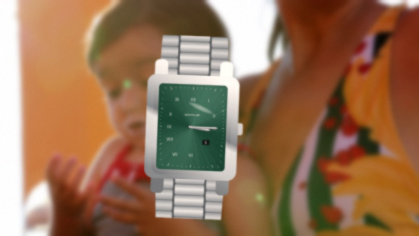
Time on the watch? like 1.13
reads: 3.15
